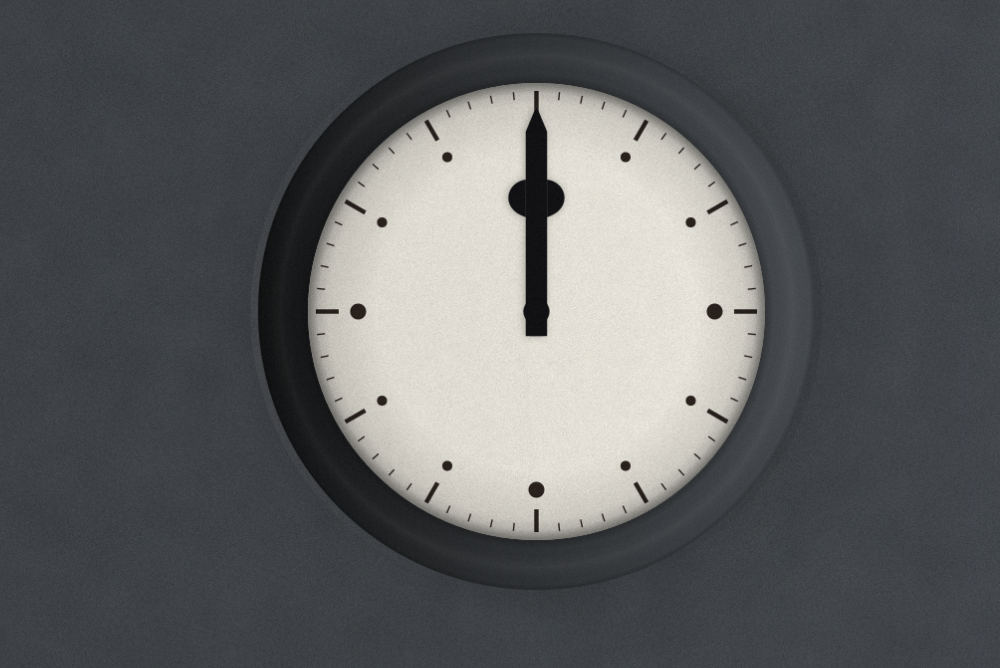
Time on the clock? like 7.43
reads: 12.00
